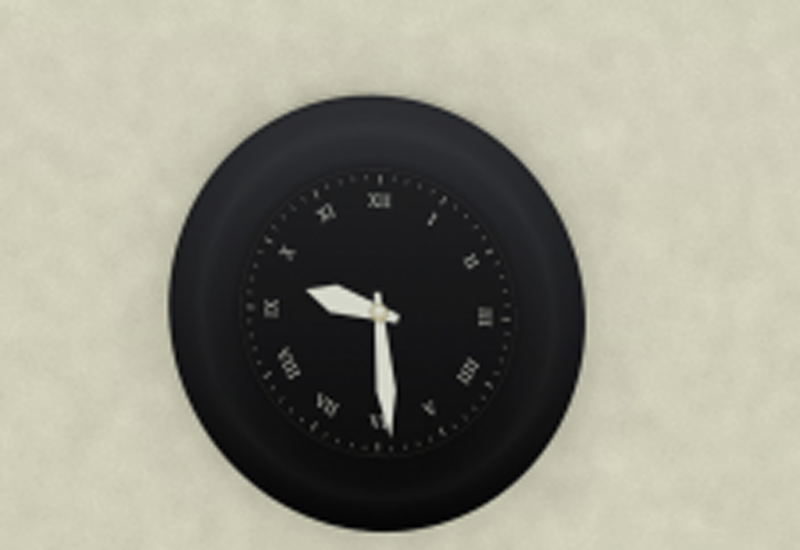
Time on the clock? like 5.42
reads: 9.29
